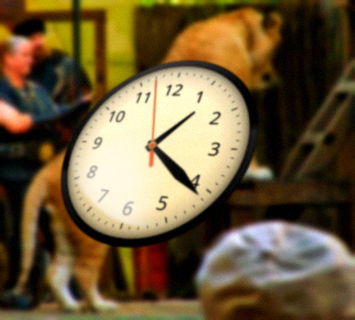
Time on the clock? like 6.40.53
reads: 1.20.57
